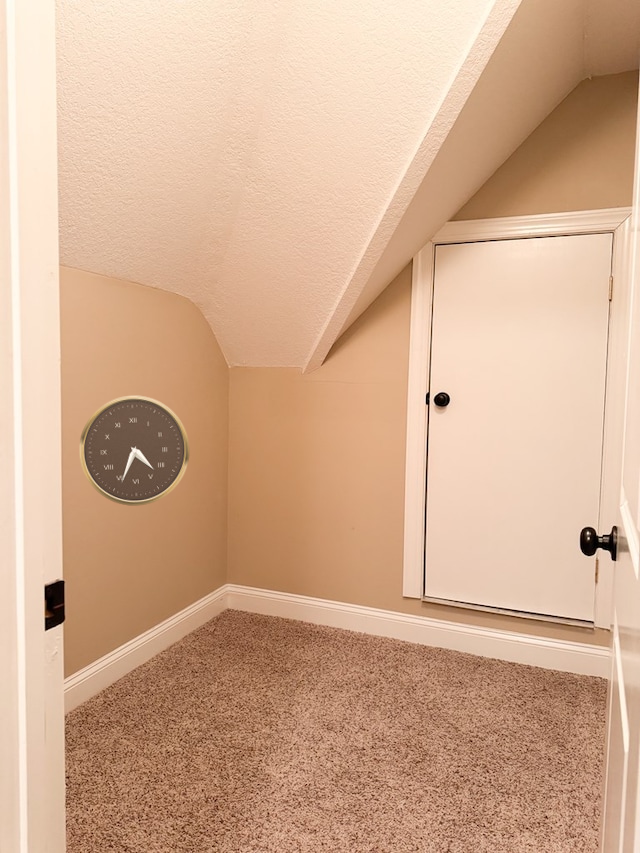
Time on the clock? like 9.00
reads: 4.34
